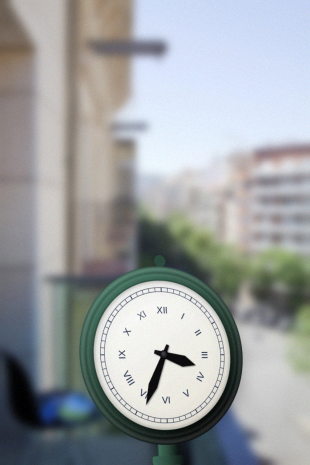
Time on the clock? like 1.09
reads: 3.34
